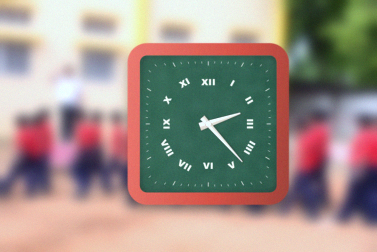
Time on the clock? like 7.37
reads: 2.23
